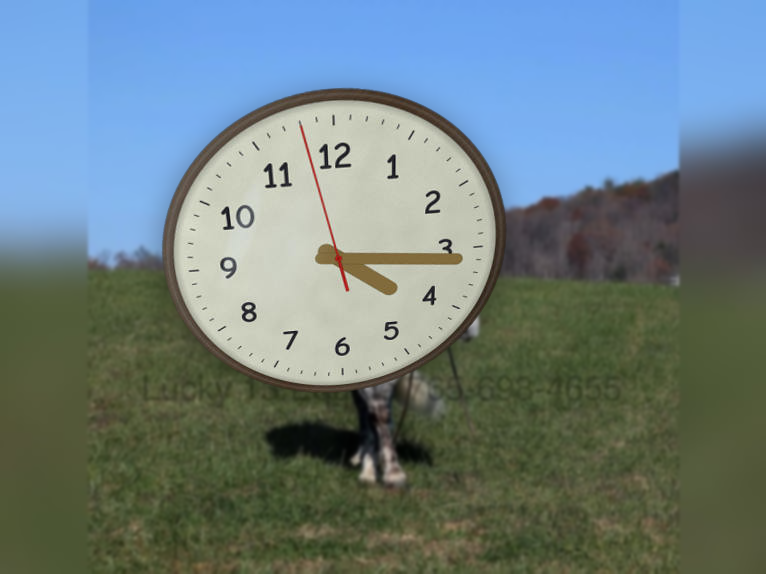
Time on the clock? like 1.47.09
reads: 4.15.58
